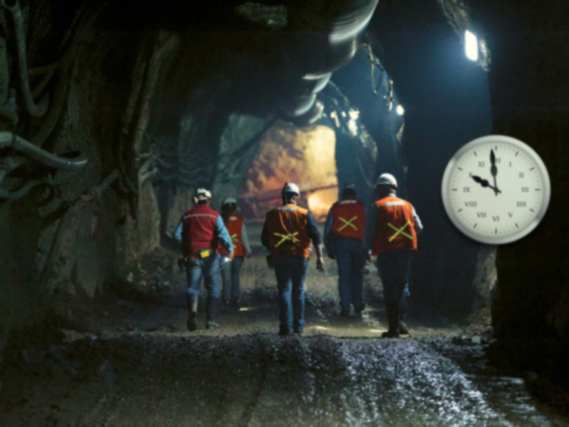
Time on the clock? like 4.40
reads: 9.59
